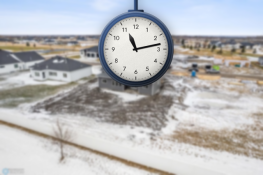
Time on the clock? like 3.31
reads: 11.13
